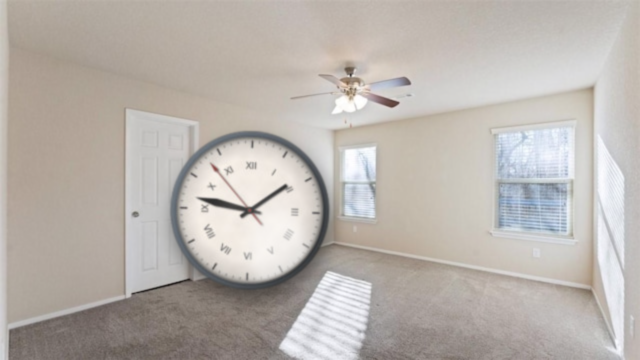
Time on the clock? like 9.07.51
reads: 1.46.53
